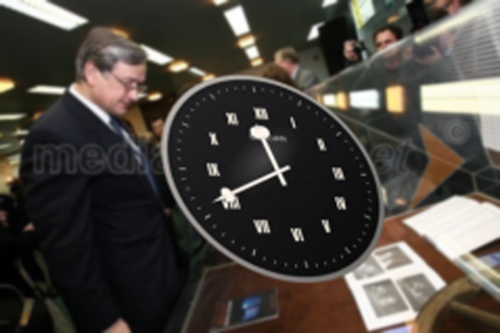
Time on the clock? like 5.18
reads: 11.41
